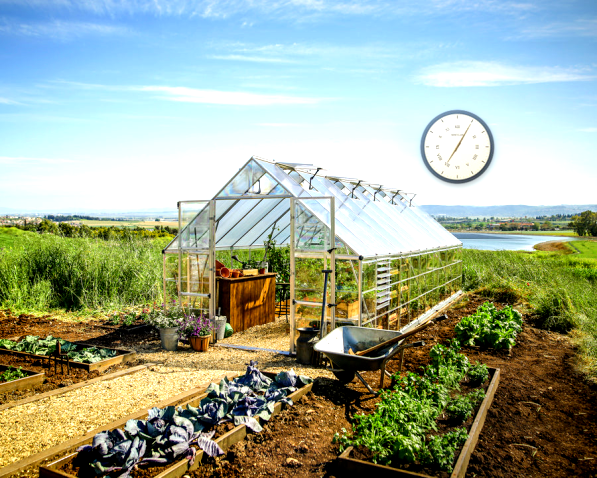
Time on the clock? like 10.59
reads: 7.05
